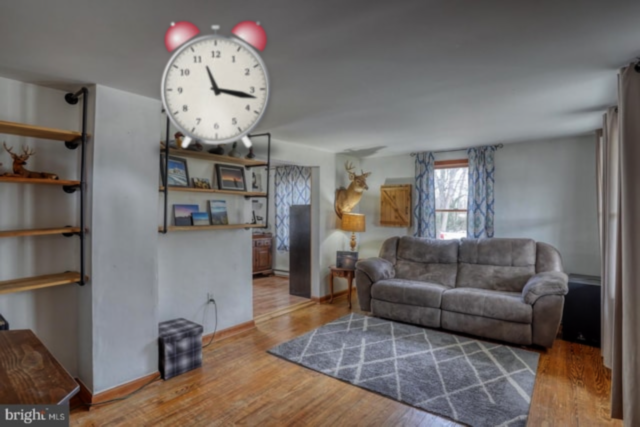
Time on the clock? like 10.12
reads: 11.17
